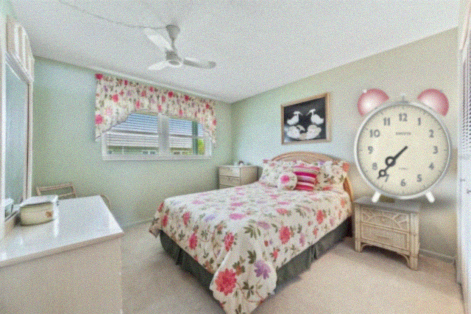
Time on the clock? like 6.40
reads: 7.37
